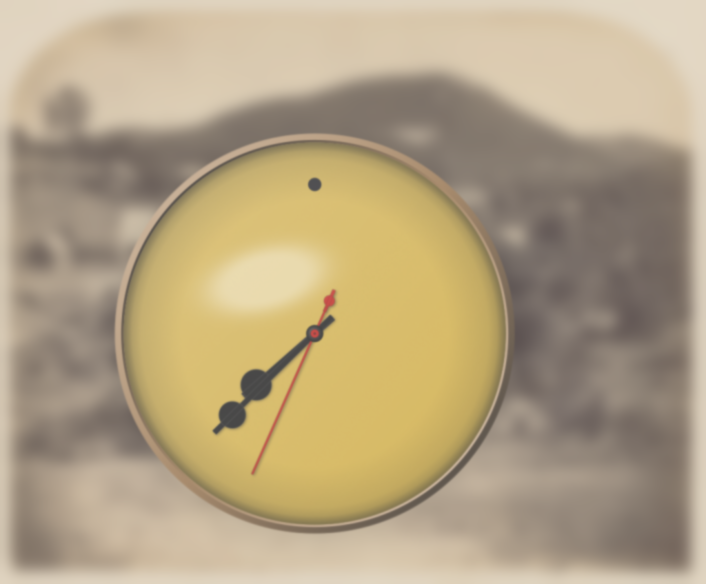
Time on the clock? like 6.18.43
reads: 7.37.34
